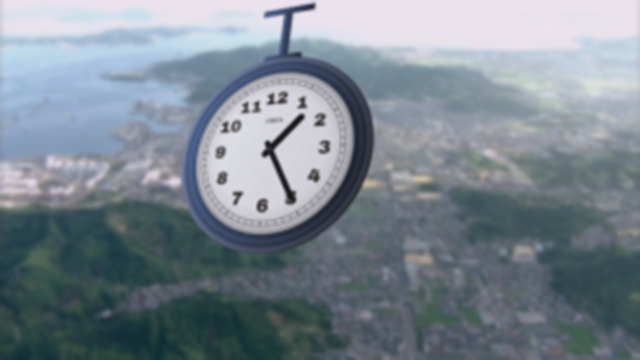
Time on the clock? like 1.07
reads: 1.25
